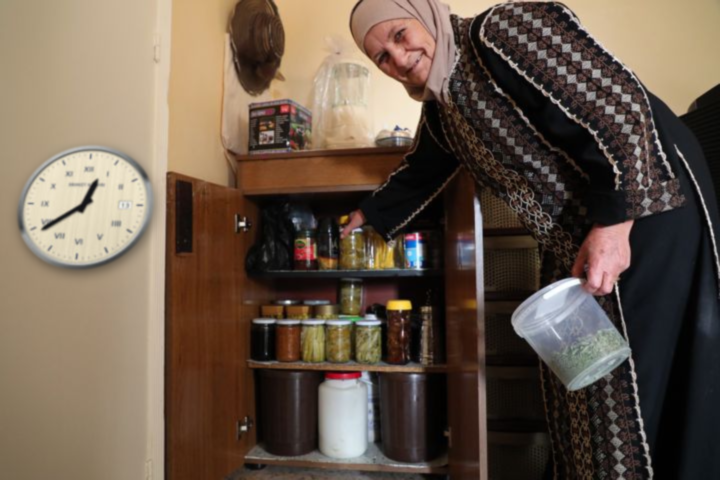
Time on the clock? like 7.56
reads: 12.39
